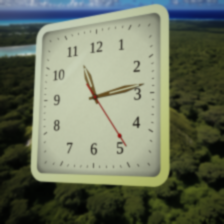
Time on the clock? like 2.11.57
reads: 11.13.24
